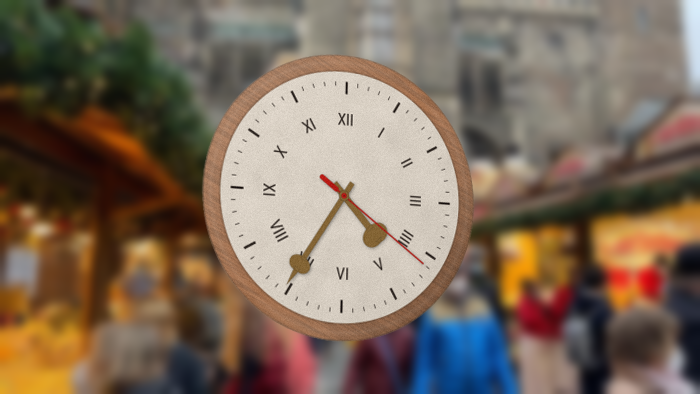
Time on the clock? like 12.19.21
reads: 4.35.21
